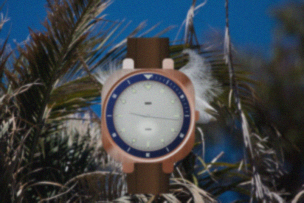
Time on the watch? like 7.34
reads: 9.16
